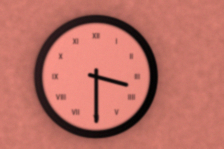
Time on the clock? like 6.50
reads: 3.30
